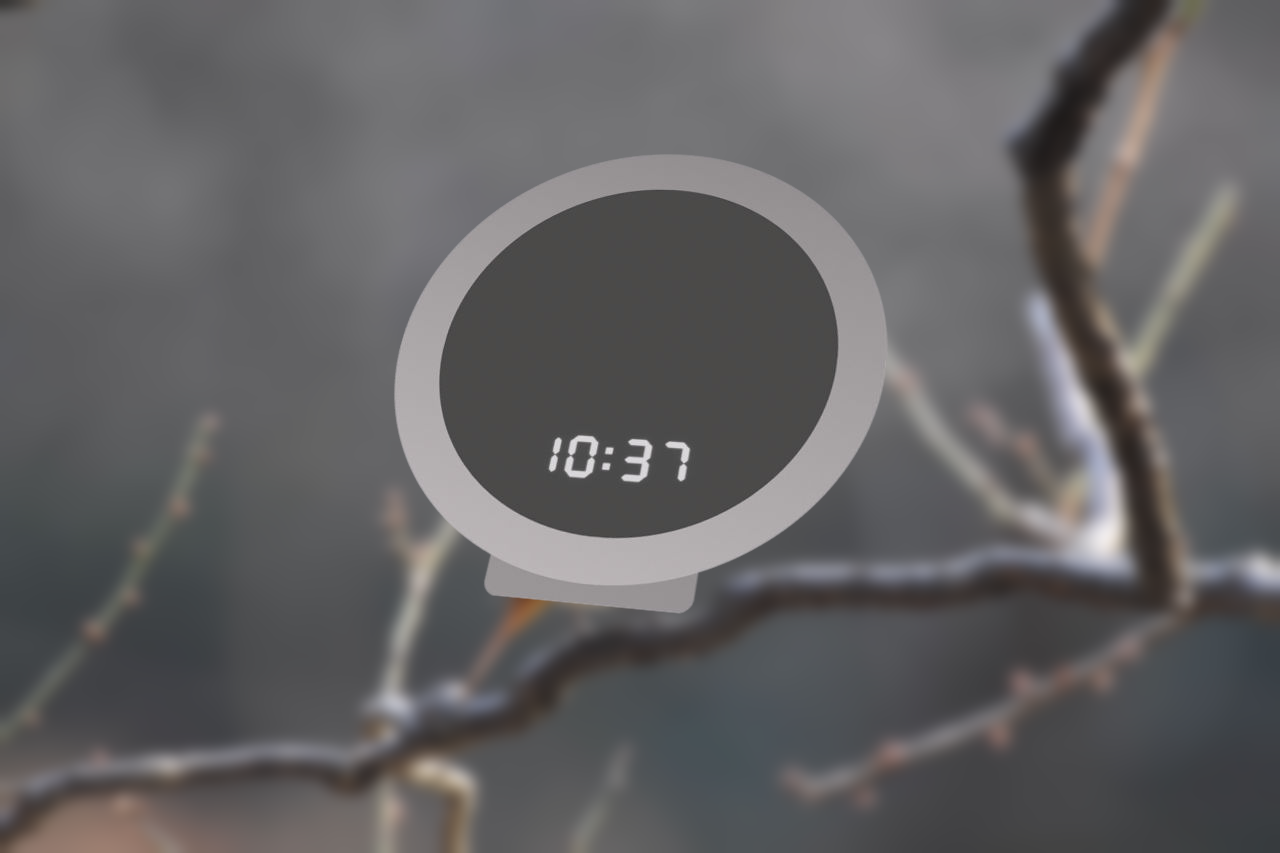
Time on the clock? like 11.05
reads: 10.37
